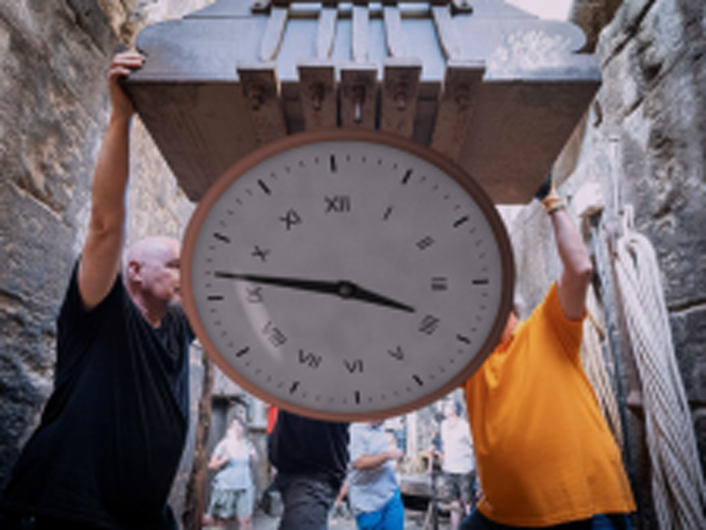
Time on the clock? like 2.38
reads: 3.47
